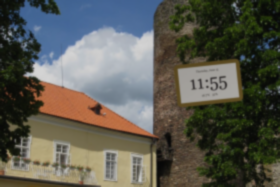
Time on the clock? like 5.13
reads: 11.55
